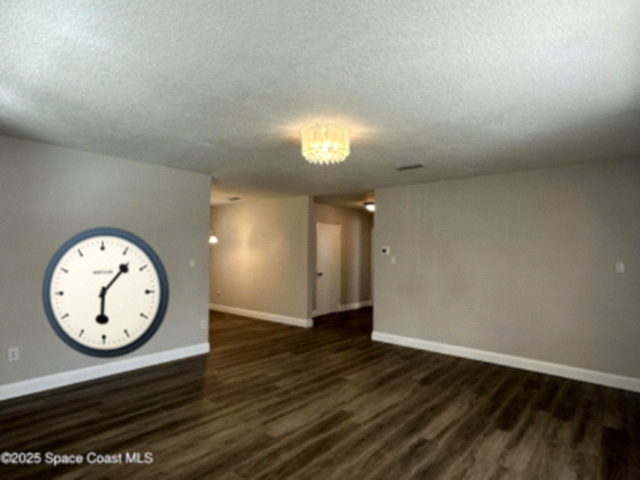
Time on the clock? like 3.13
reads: 6.07
